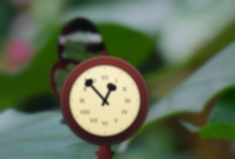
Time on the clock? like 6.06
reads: 12.53
